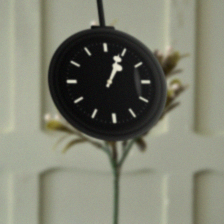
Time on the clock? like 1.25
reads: 1.04
